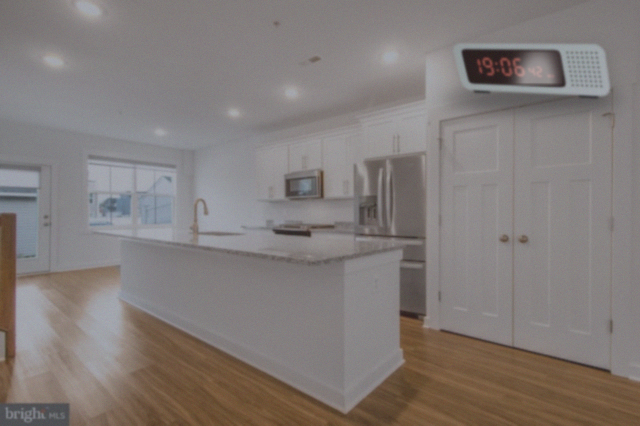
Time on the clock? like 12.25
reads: 19.06
